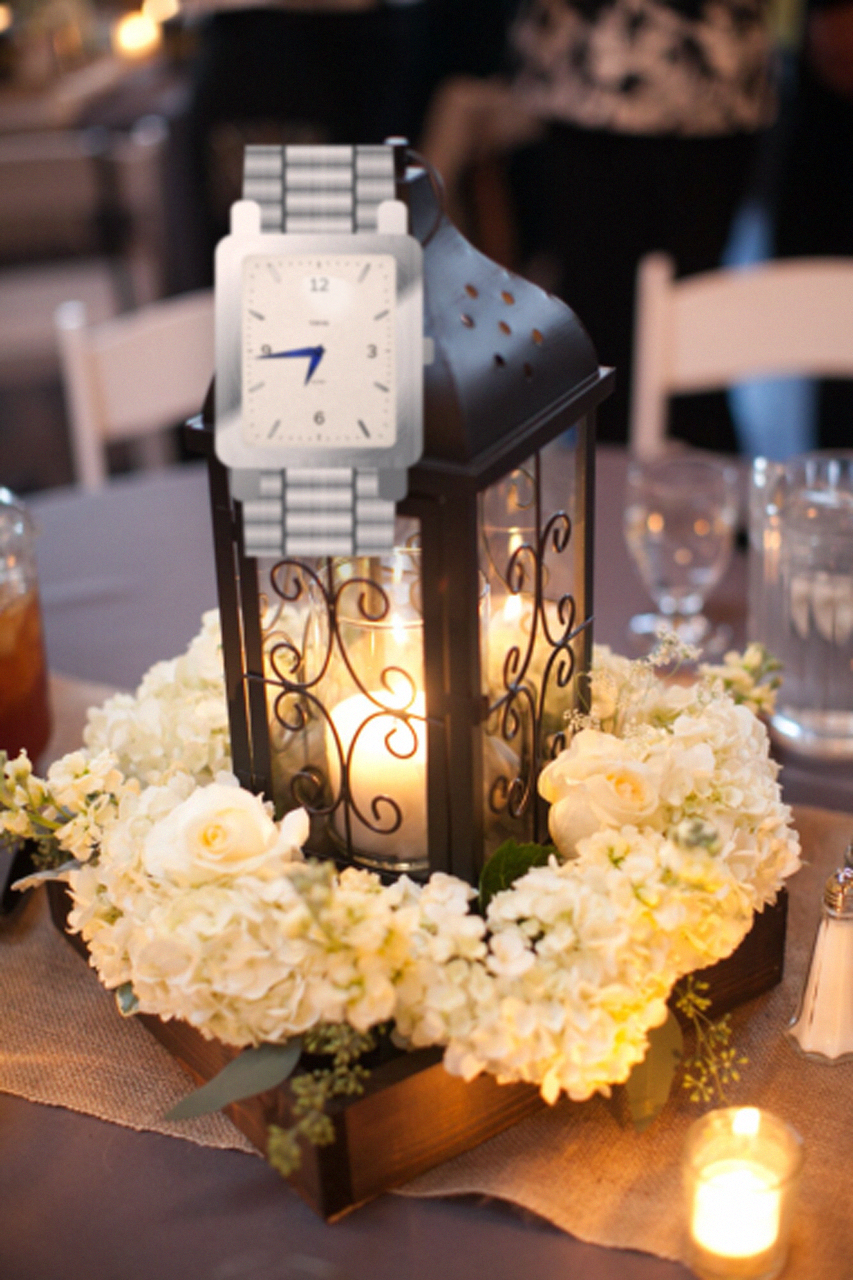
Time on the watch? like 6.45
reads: 6.44
